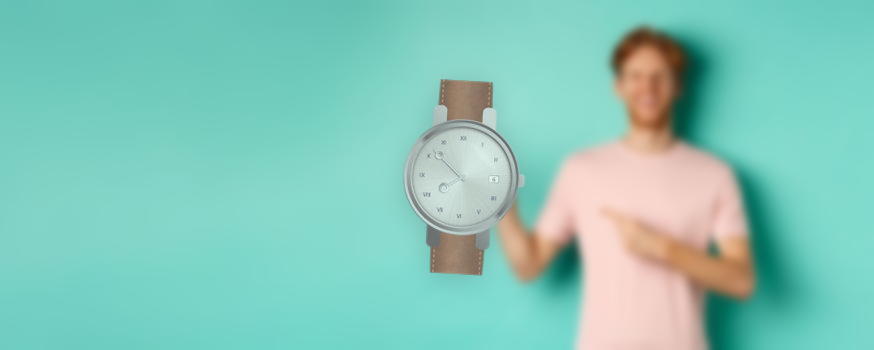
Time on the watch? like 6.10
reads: 7.52
